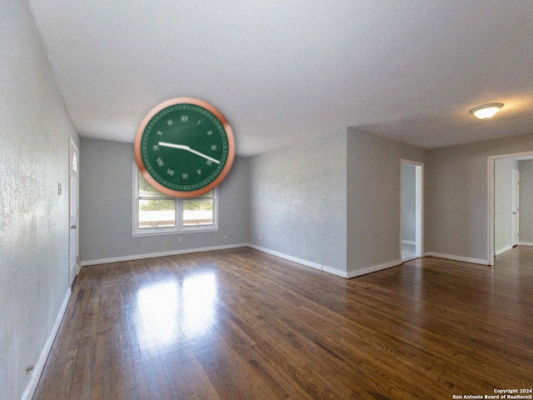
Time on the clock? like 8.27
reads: 9.19
